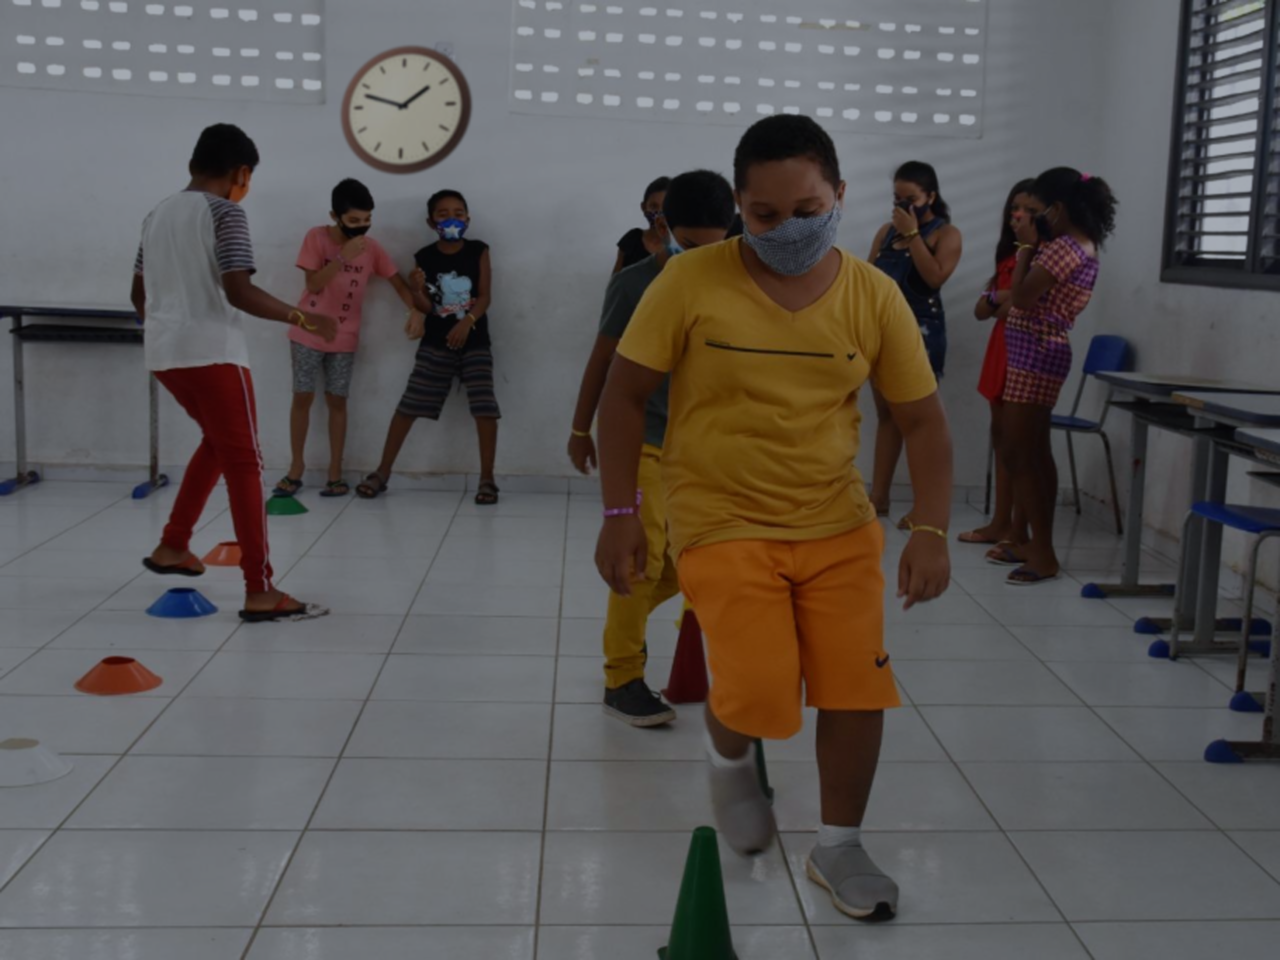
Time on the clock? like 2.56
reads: 1.48
